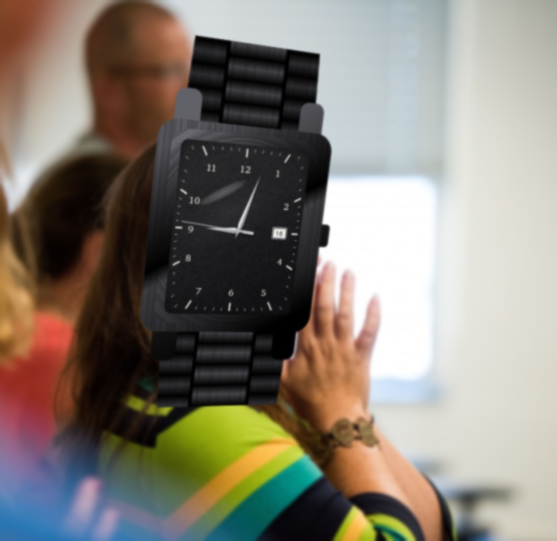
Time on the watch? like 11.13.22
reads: 9.02.46
